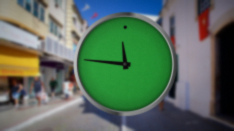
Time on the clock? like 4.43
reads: 11.46
